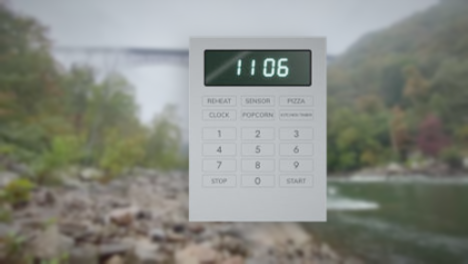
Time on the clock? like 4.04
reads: 11.06
